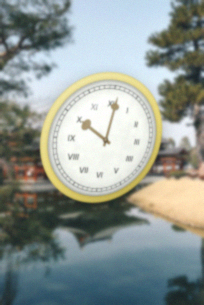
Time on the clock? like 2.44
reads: 10.01
